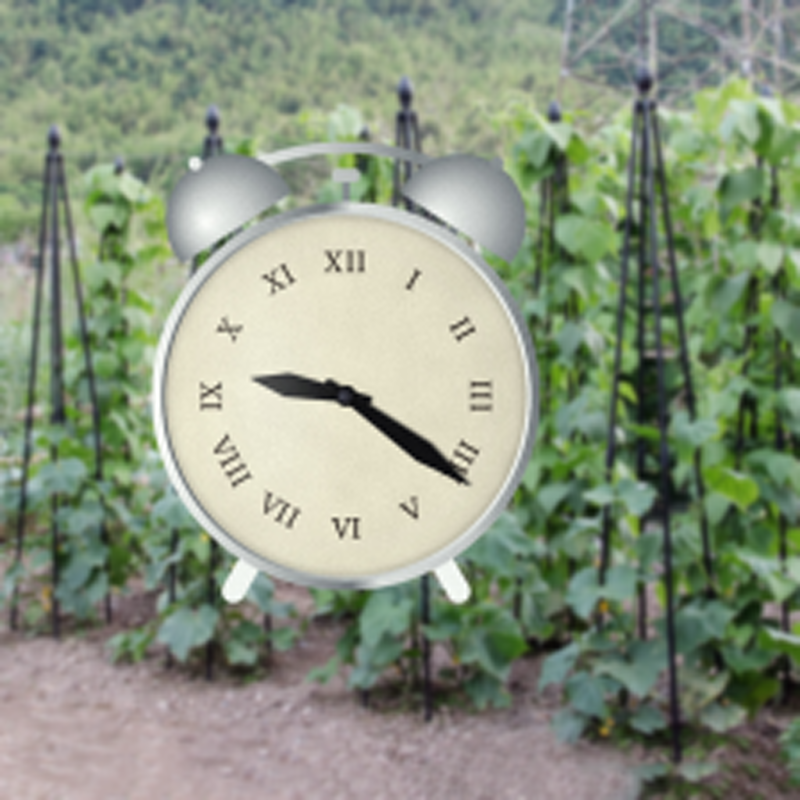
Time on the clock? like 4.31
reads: 9.21
